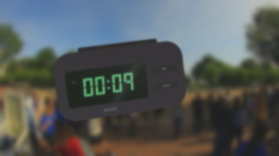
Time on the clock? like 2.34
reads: 0.09
